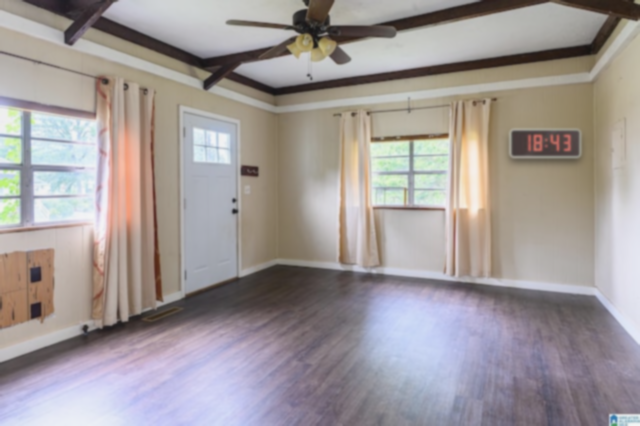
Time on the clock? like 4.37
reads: 18.43
